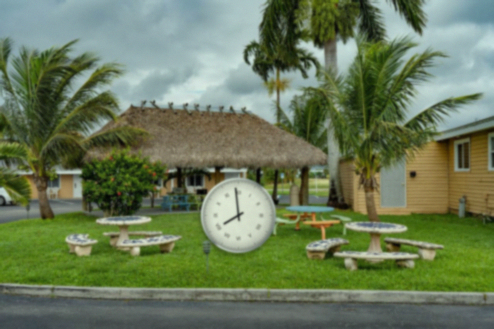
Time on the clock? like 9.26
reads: 7.59
